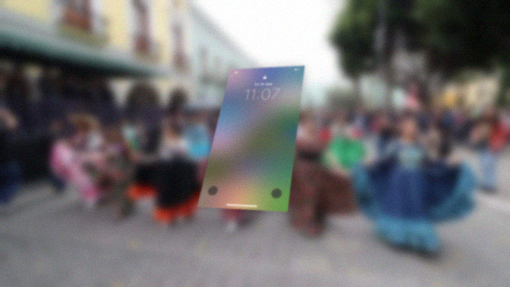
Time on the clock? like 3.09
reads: 11.07
